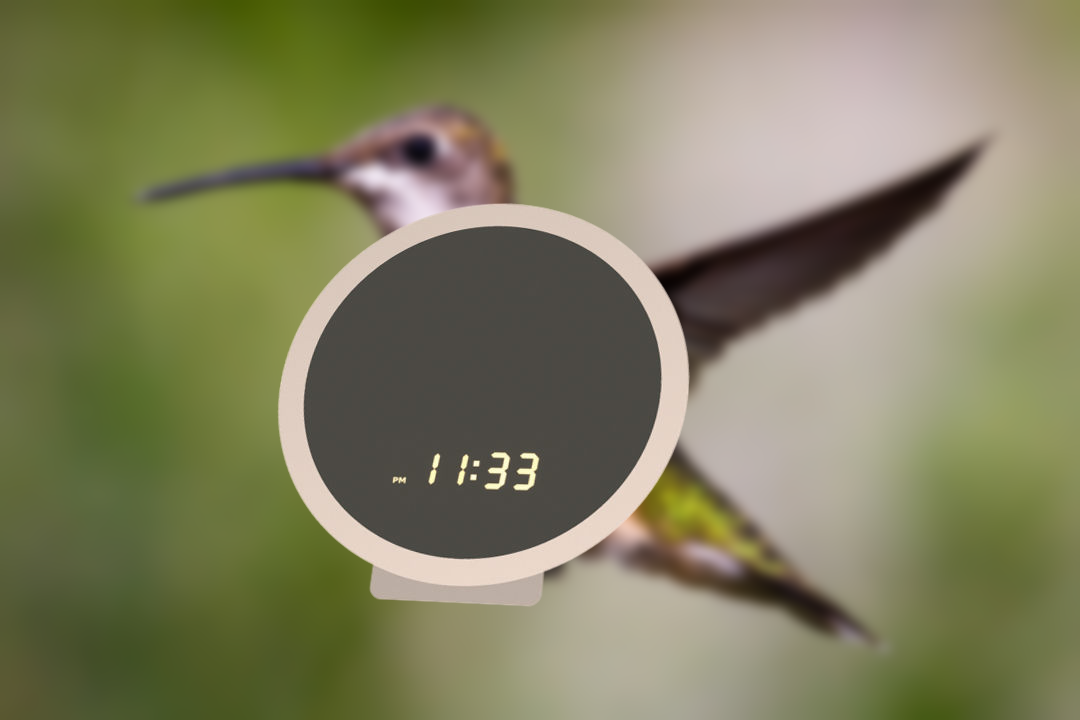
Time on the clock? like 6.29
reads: 11.33
